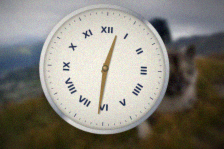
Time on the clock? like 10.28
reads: 12.31
